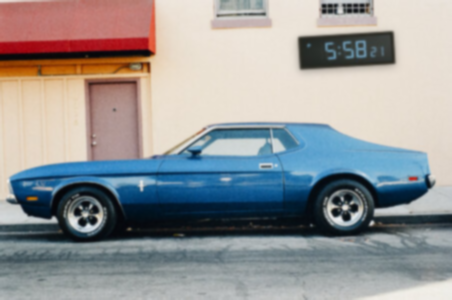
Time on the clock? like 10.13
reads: 5.58
